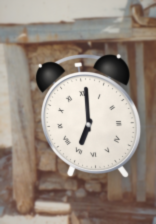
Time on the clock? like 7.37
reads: 7.01
